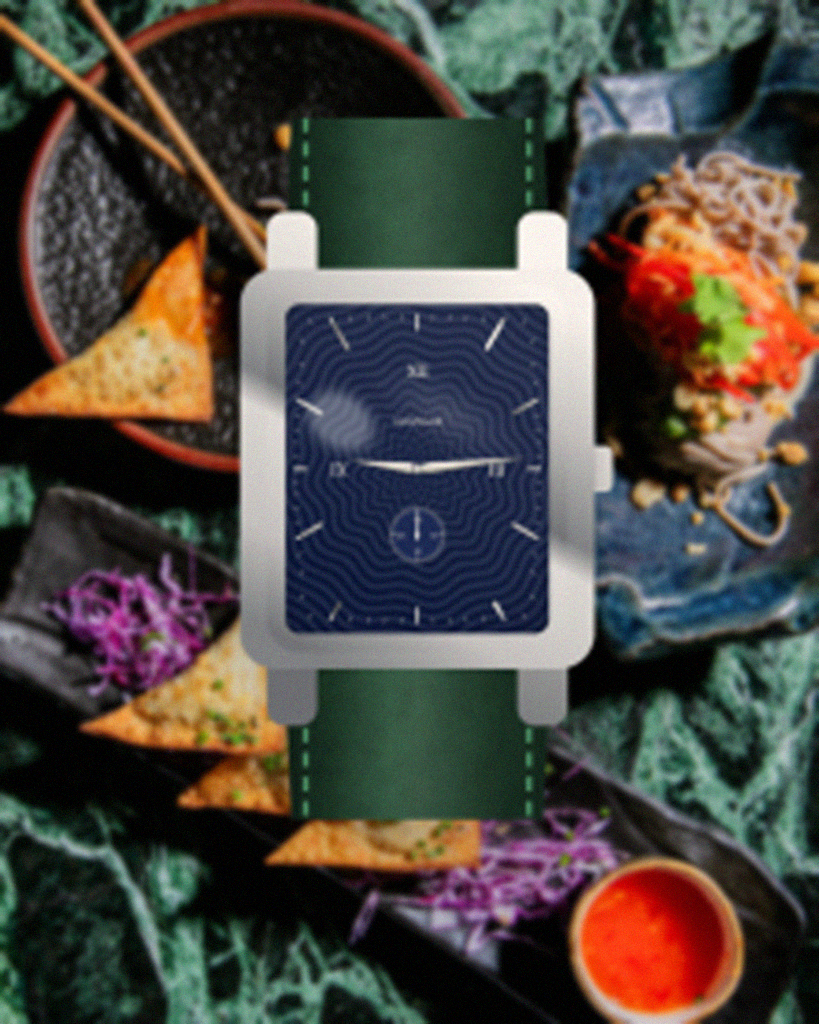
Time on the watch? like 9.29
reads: 9.14
